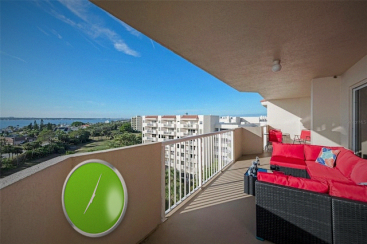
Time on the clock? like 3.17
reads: 7.04
